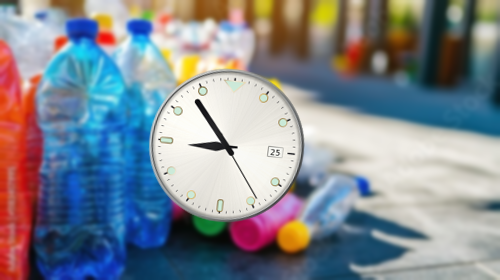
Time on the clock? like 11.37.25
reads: 8.53.24
